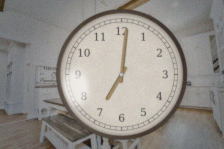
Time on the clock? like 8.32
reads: 7.01
